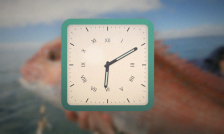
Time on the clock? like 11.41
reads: 6.10
